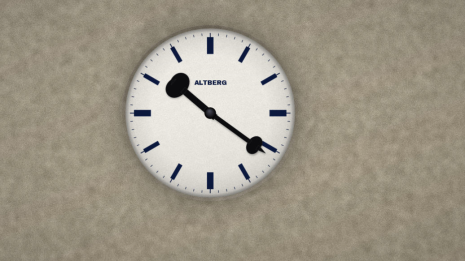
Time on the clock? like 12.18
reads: 10.21
